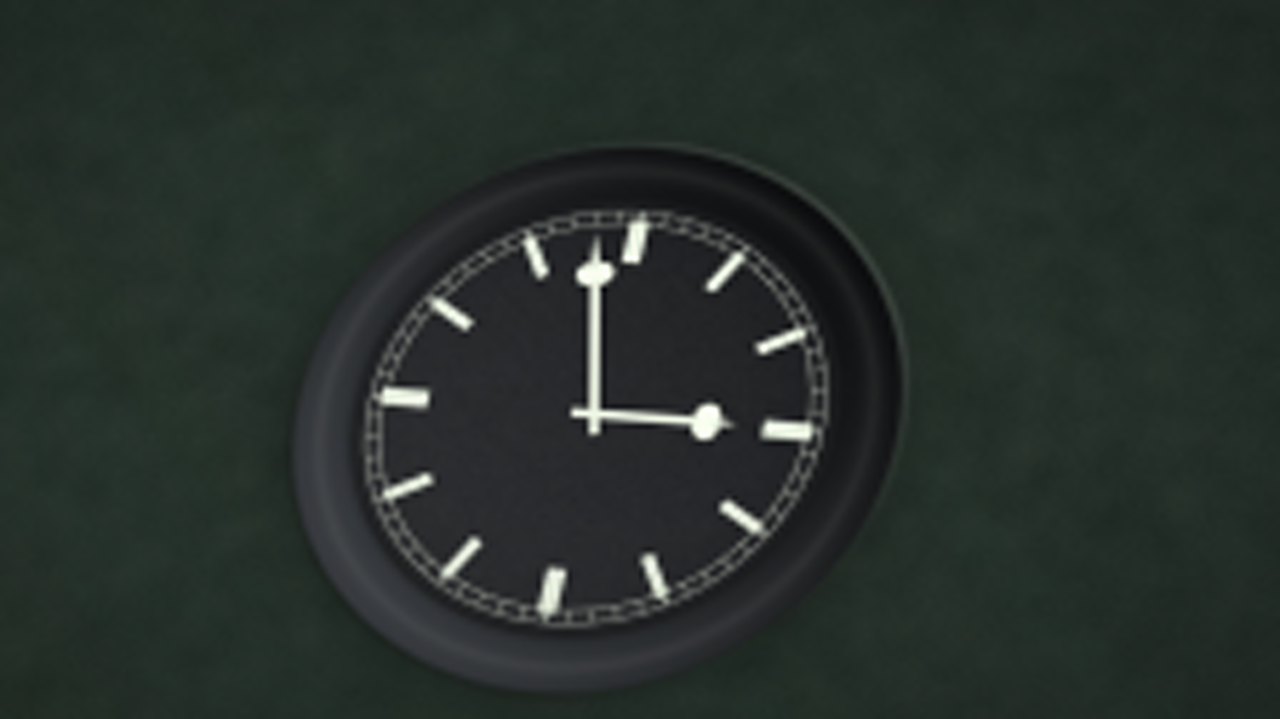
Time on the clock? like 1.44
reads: 2.58
